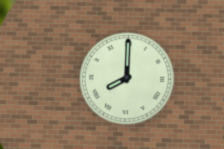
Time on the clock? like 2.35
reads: 8.00
